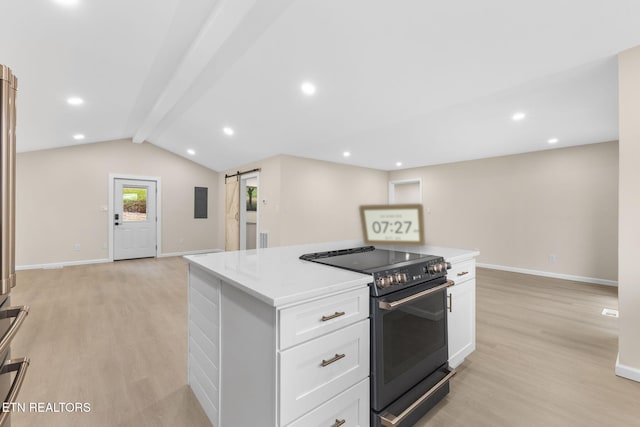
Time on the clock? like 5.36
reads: 7.27
